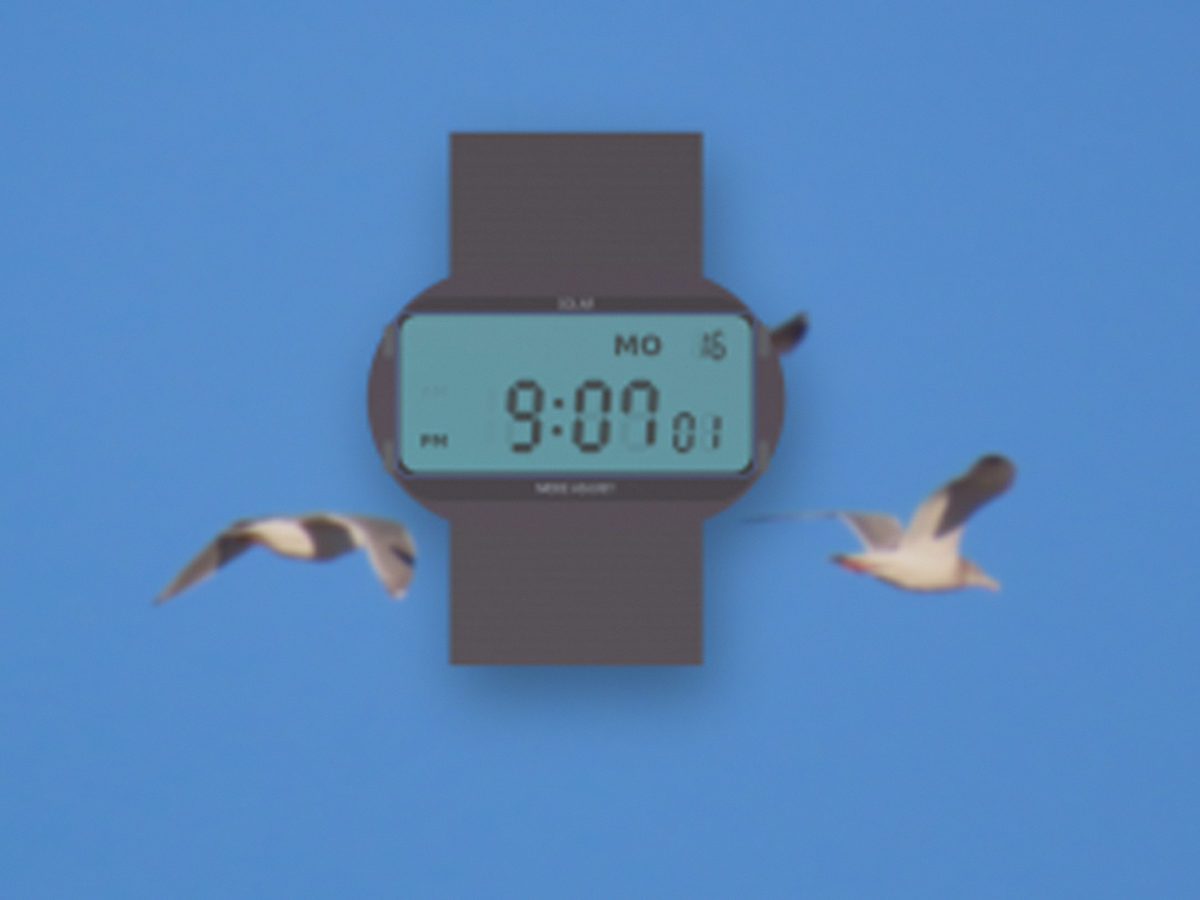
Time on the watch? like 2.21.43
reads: 9.07.01
